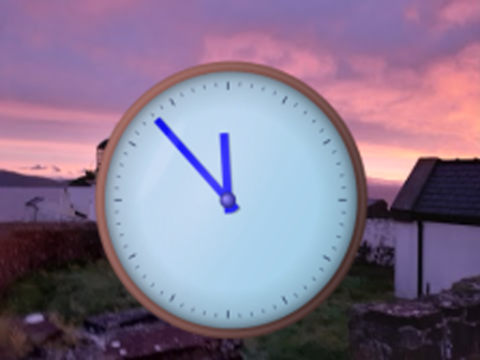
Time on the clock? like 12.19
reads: 11.53
